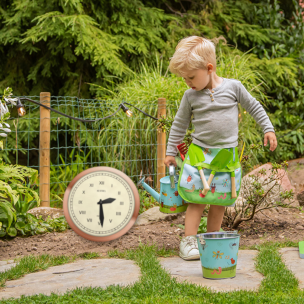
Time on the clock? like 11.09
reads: 2.29
